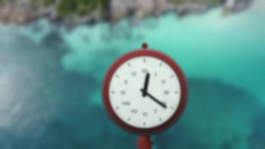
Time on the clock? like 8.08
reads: 12.21
